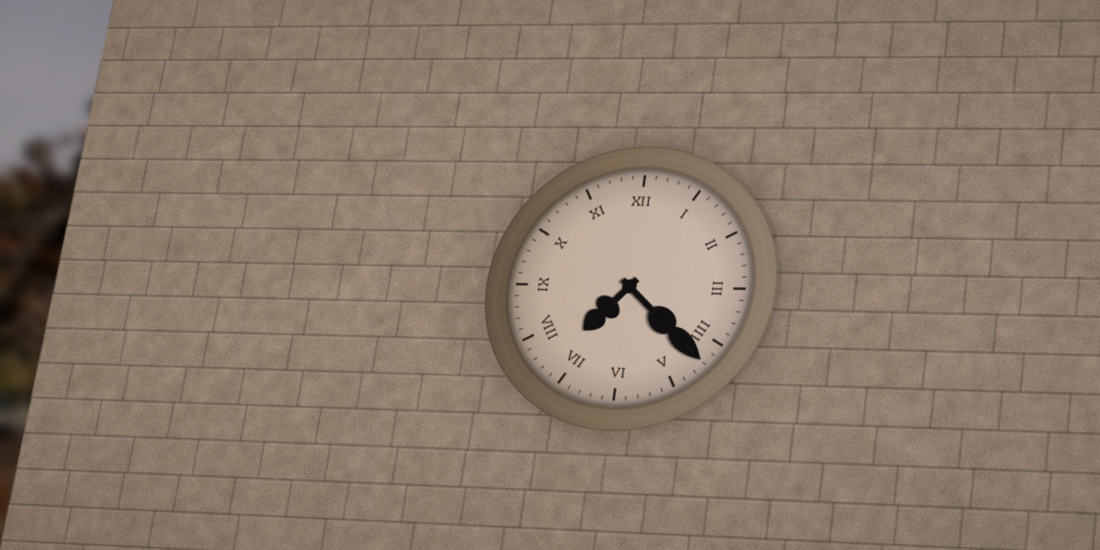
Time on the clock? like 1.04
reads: 7.22
